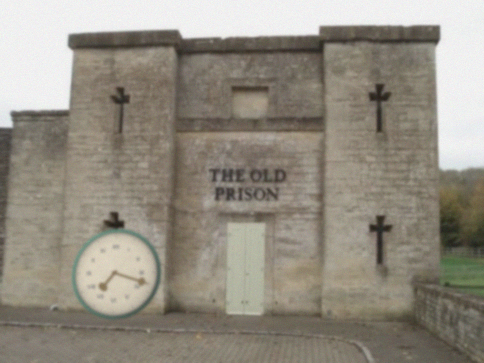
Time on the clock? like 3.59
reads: 7.18
